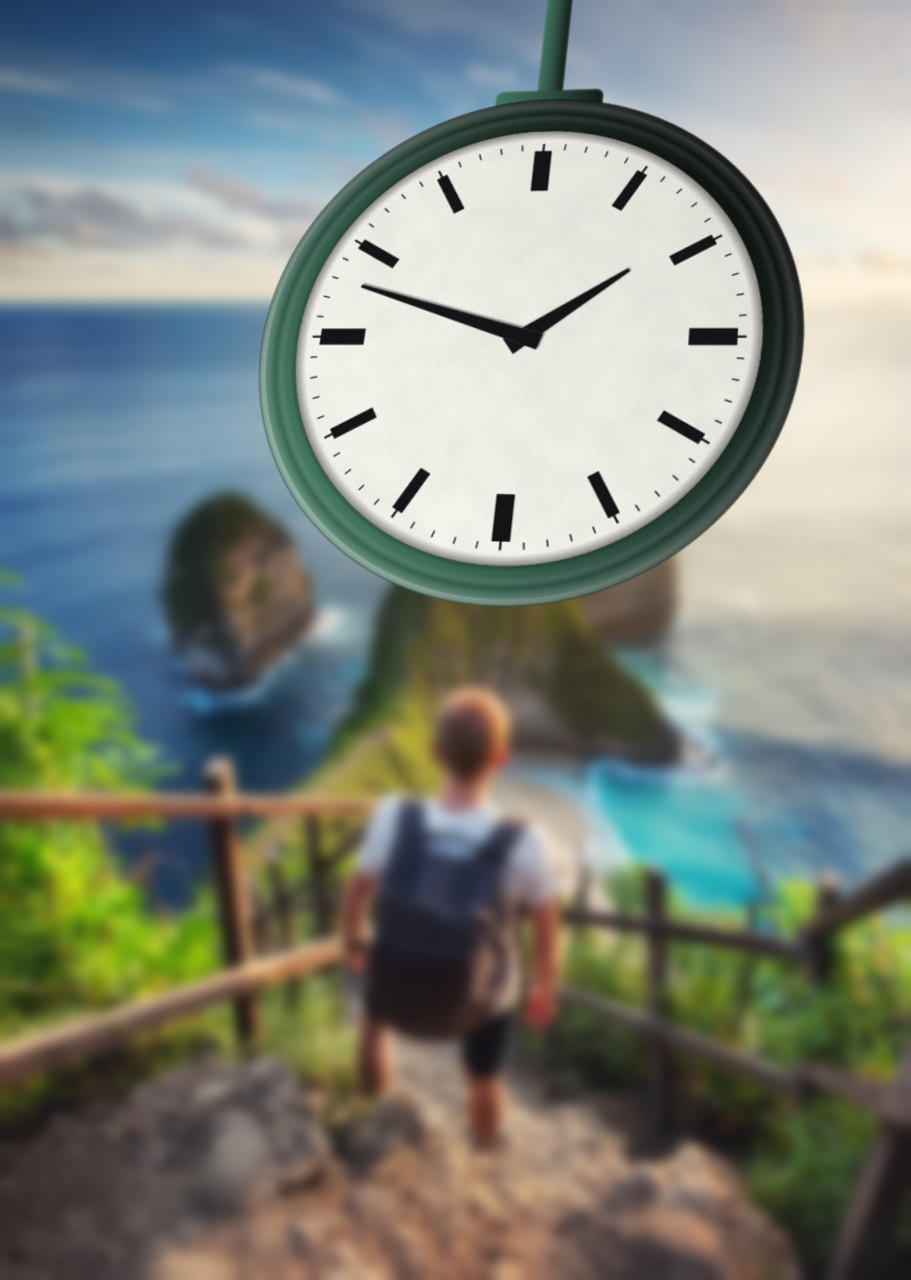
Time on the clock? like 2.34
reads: 1.48
